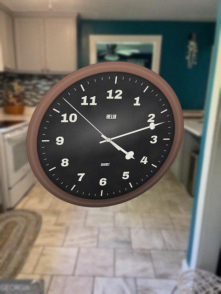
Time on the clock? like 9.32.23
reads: 4.11.52
